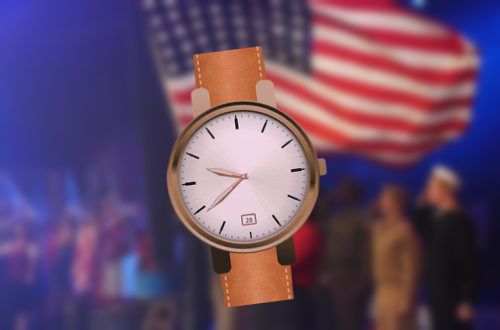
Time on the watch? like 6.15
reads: 9.39
